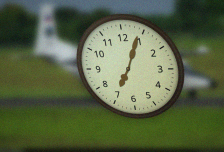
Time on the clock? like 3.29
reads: 7.04
